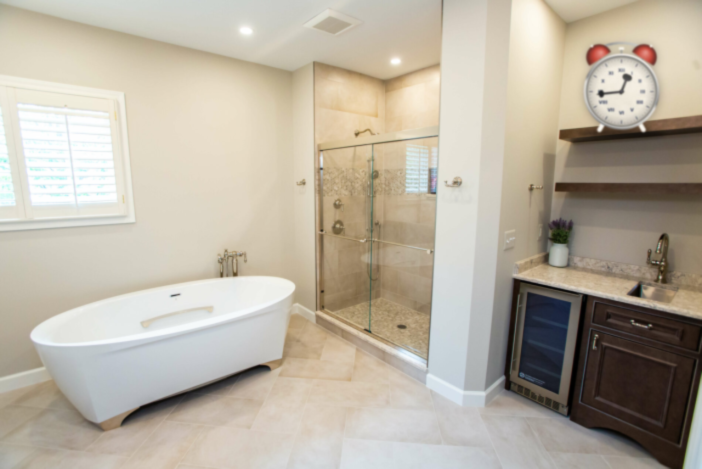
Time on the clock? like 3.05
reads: 12.44
